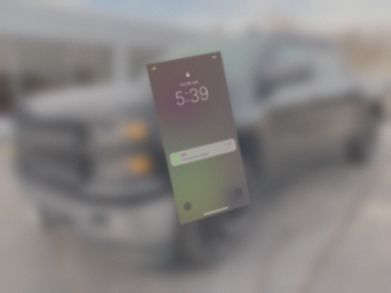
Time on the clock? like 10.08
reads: 5.39
